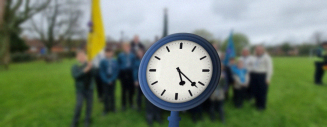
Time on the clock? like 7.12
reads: 5.22
